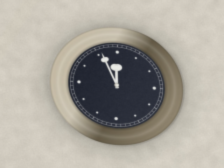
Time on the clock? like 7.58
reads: 11.56
